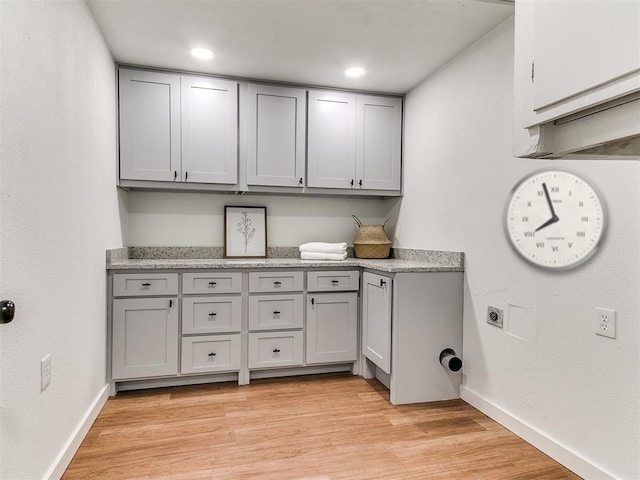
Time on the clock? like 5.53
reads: 7.57
